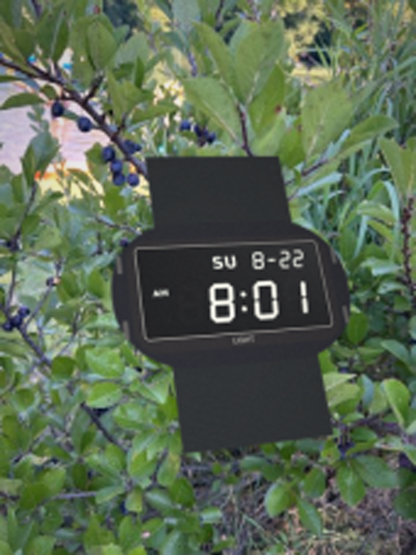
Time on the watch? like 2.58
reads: 8.01
